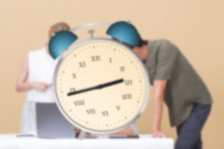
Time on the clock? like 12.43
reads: 2.44
